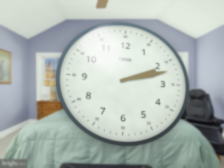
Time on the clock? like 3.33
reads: 2.12
